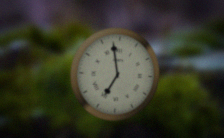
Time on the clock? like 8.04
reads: 6.58
